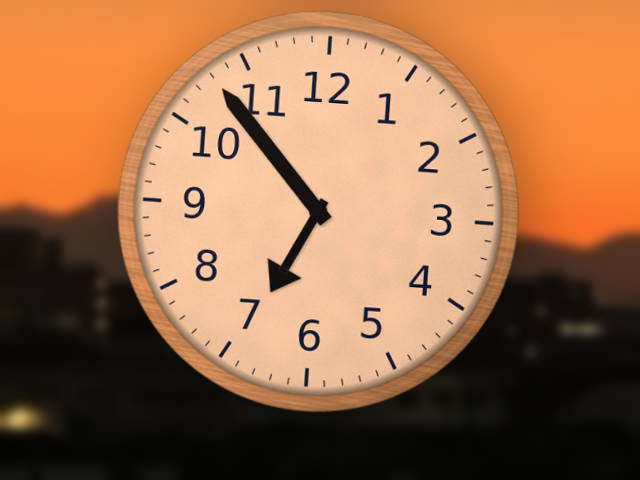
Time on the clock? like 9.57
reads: 6.53
